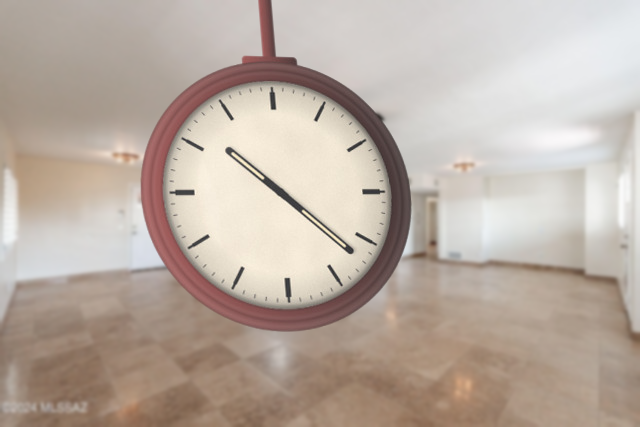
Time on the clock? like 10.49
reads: 10.22
